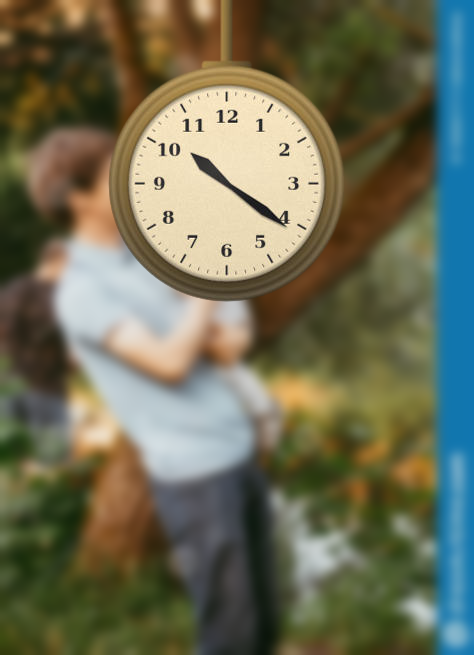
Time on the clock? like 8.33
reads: 10.21
